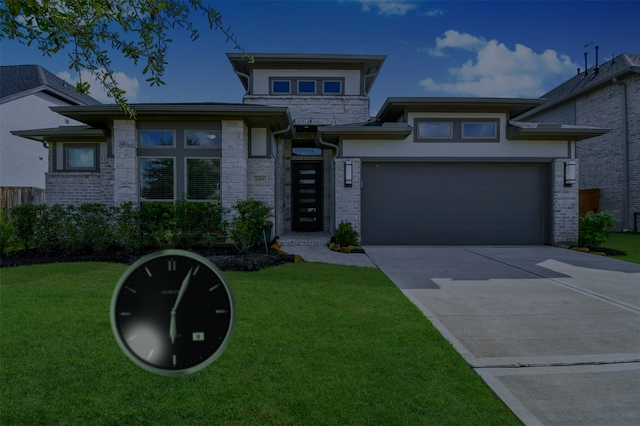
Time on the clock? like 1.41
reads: 6.04
